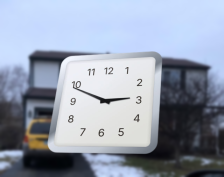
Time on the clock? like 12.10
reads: 2.49
